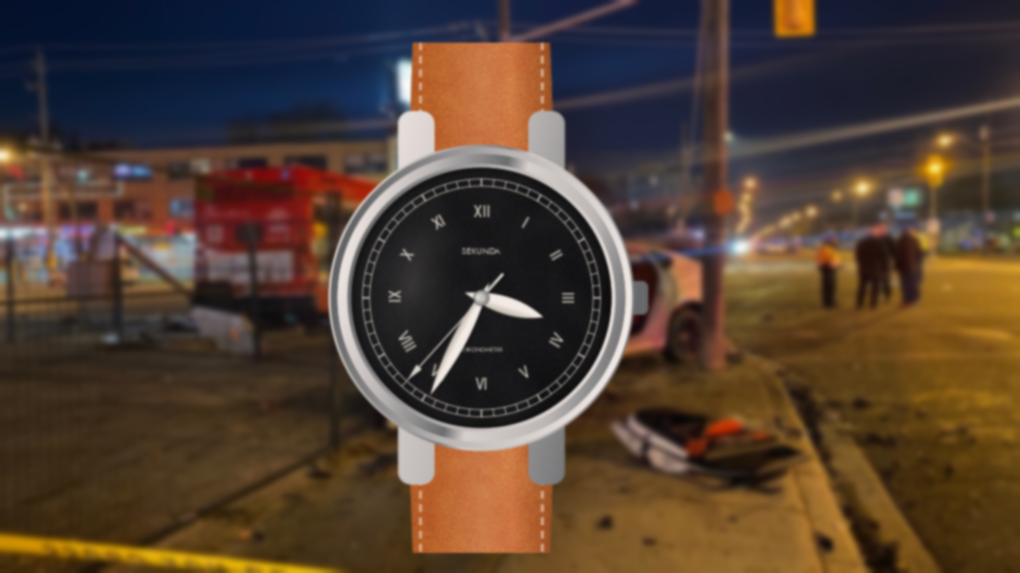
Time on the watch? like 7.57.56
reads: 3.34.37
